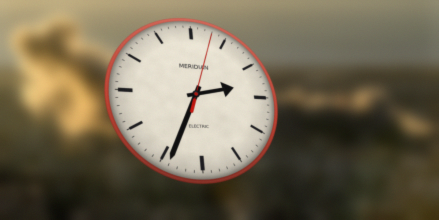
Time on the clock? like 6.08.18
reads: 2.34.03
